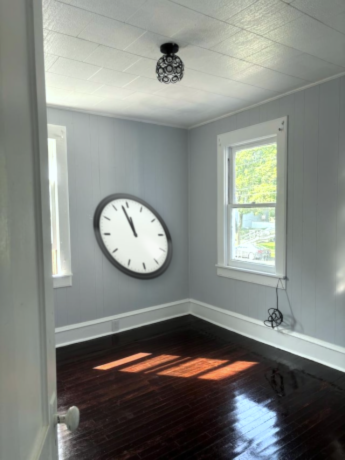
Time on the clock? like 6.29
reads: 11.58
